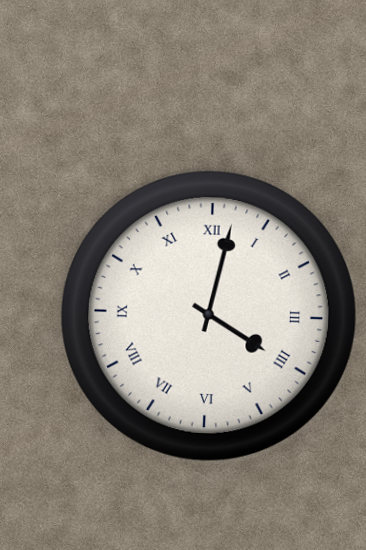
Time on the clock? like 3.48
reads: 4.02
